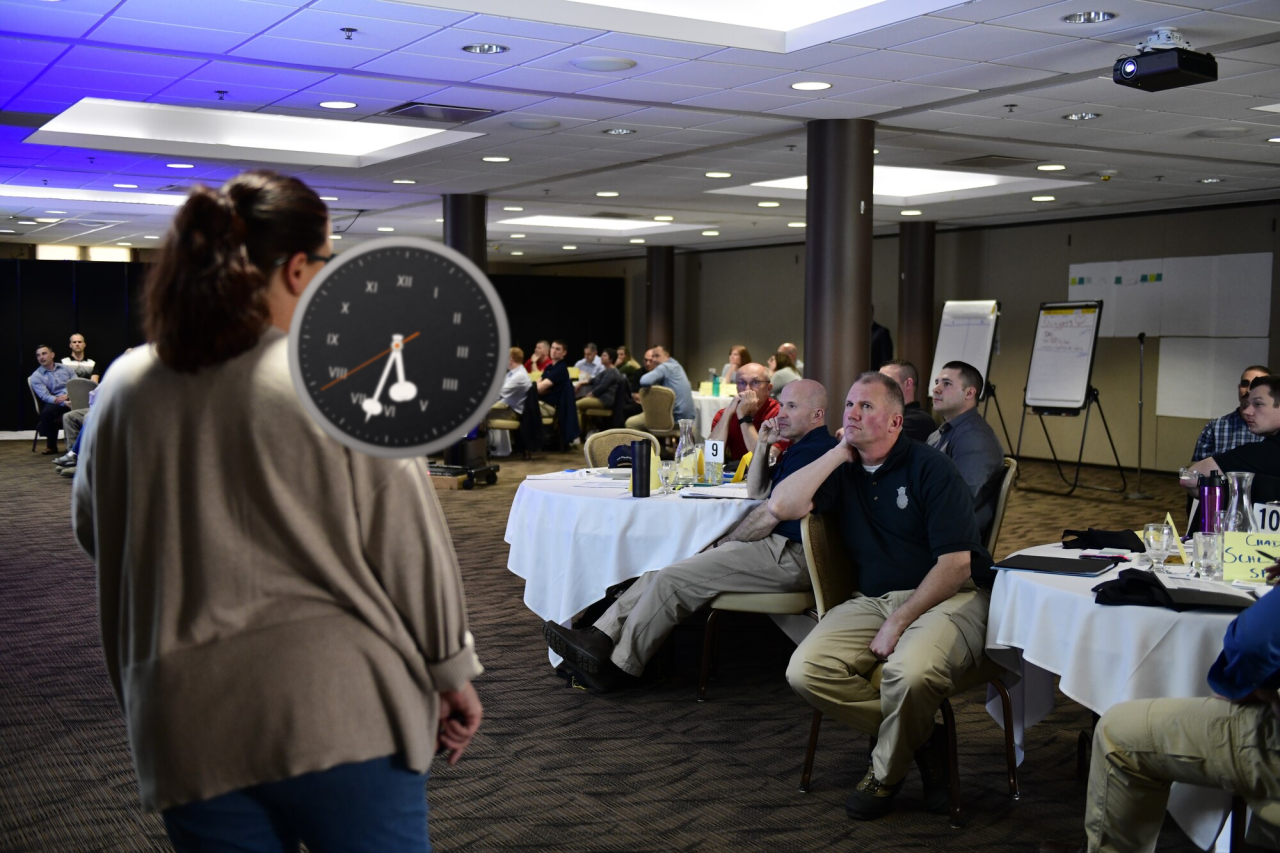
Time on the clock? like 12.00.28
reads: 5.32.39
